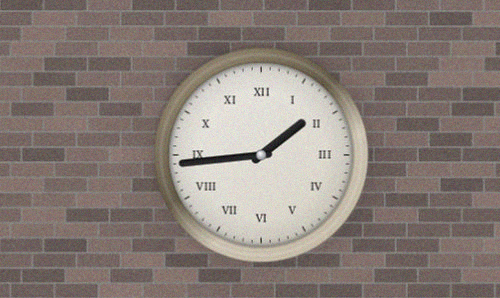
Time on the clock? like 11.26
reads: 1.44
